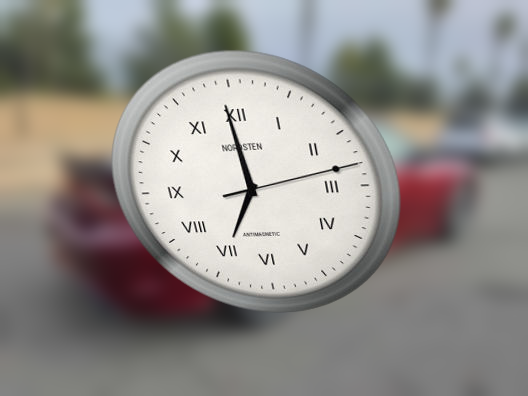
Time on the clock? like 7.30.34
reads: 6.59.13
